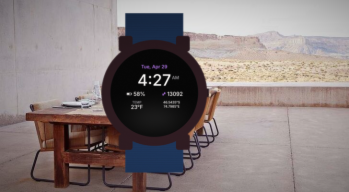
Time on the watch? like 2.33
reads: 4.27
